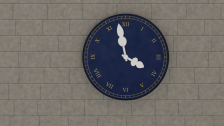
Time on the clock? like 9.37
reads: 3.58
